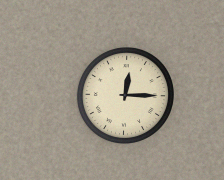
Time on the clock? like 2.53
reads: 12.15
